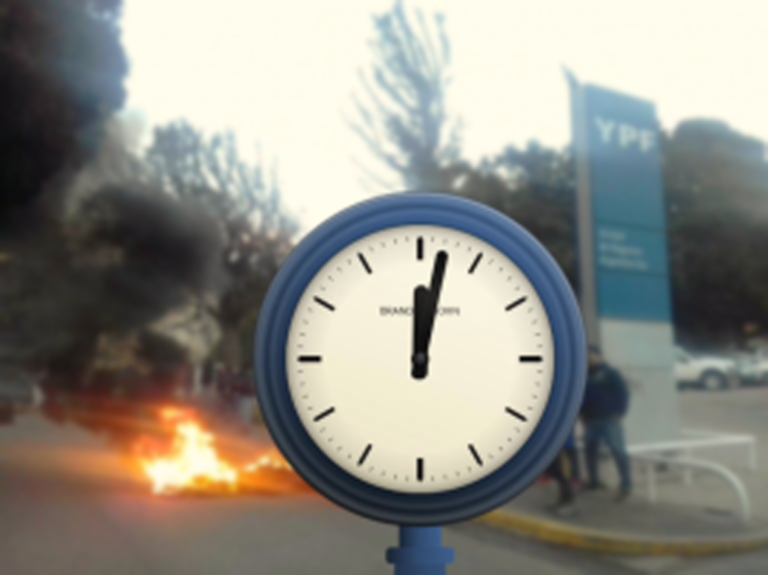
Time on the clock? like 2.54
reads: 12.02
